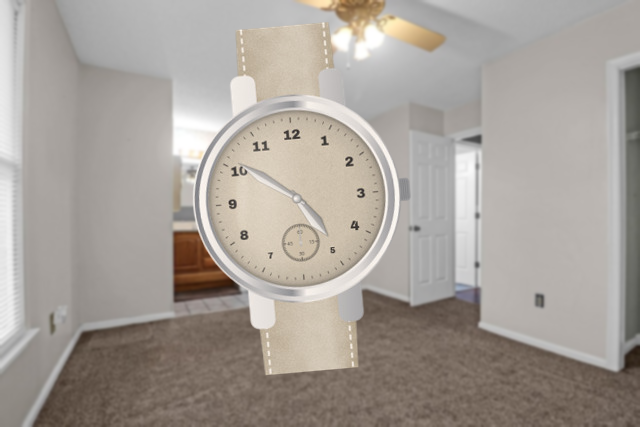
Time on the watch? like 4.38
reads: 4.51
